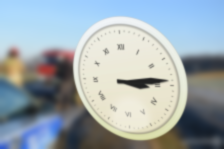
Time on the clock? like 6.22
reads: 3.14
